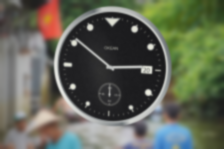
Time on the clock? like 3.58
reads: 2.51
